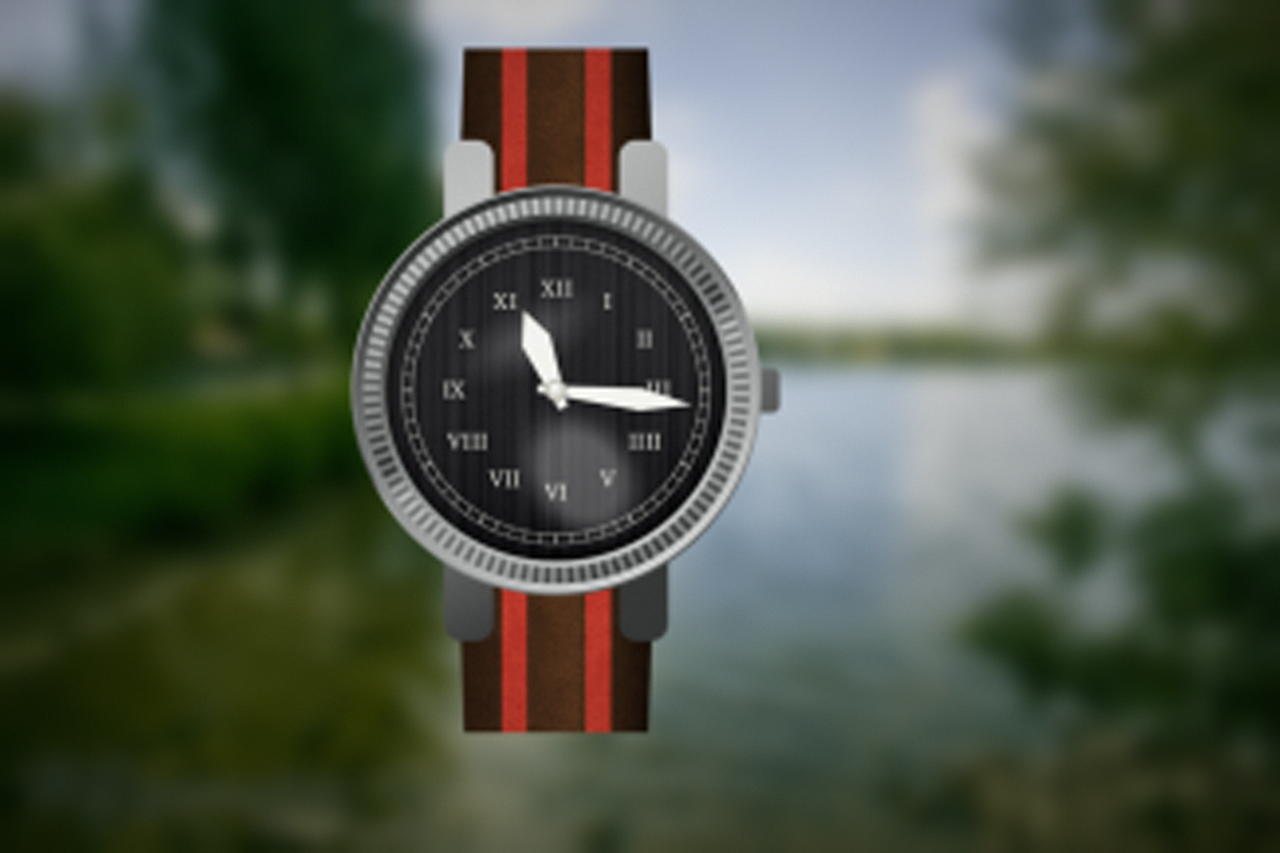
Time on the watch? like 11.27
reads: 11.16
